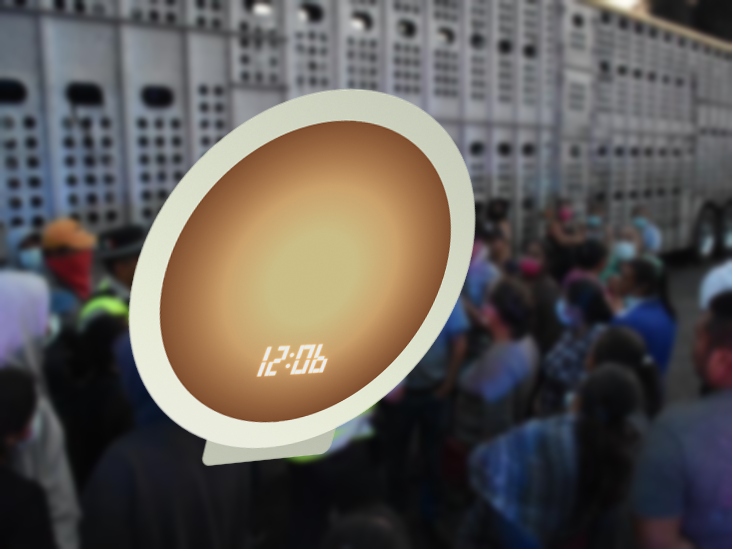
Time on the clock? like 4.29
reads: 12.06
